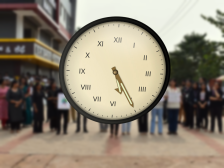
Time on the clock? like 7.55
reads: 5.25
